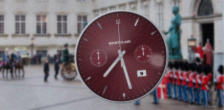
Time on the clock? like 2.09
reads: 7.28
